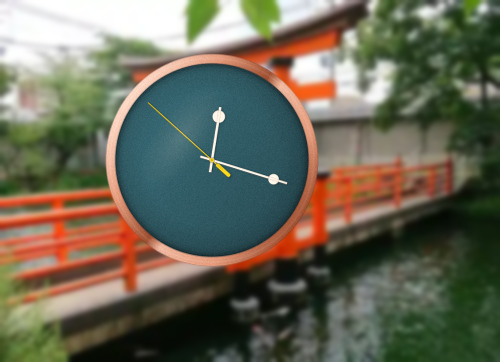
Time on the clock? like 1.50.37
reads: 12.17.52
